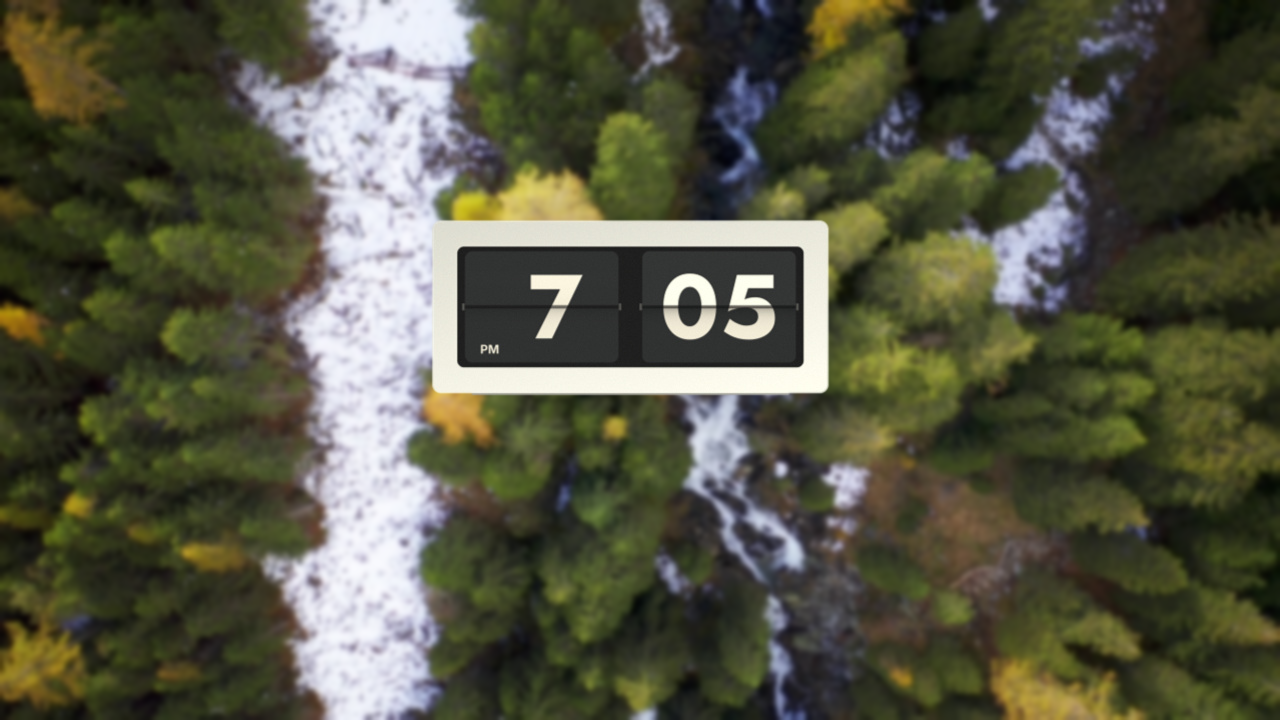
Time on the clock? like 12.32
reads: 7.05
